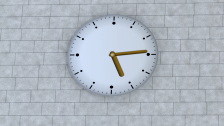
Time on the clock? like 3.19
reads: 5.14
